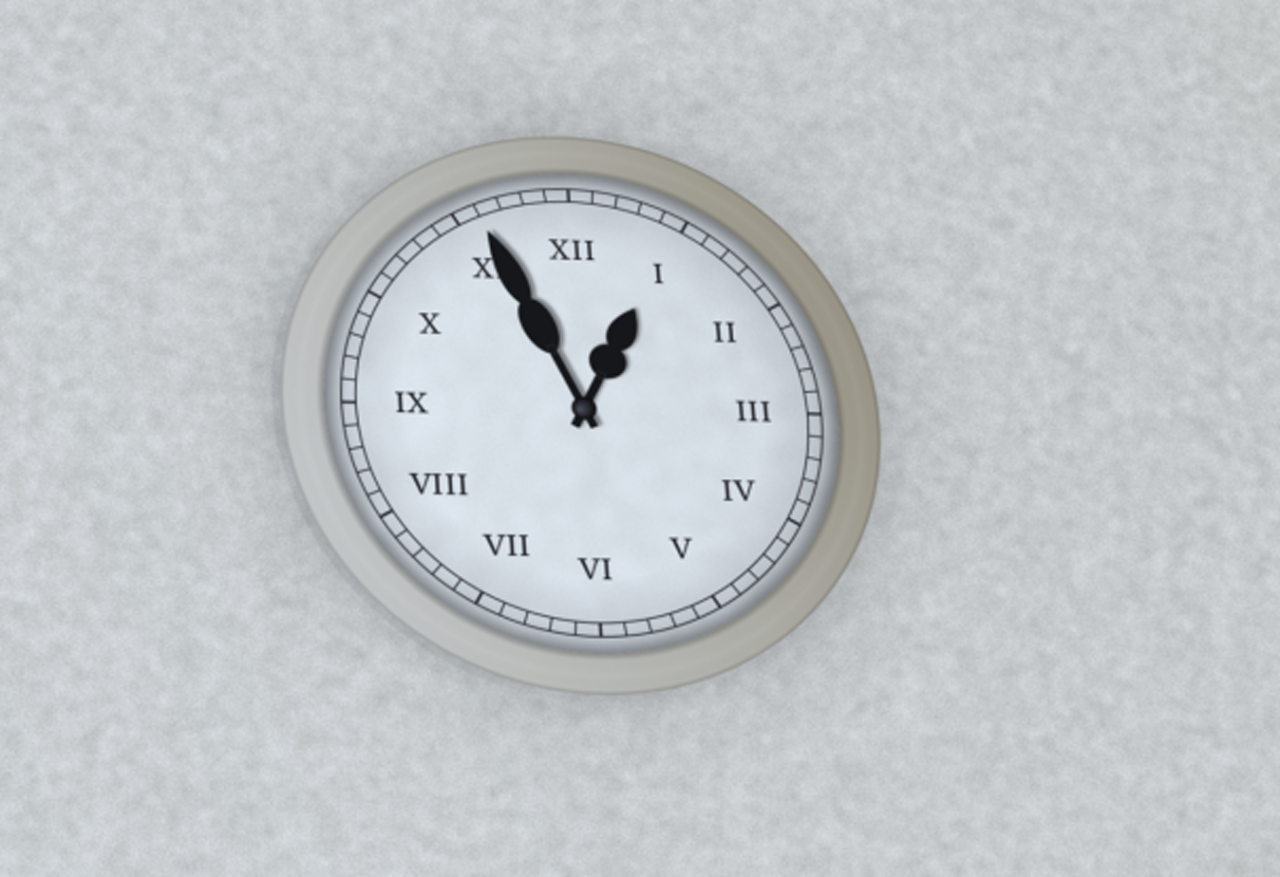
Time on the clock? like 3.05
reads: 12.56
